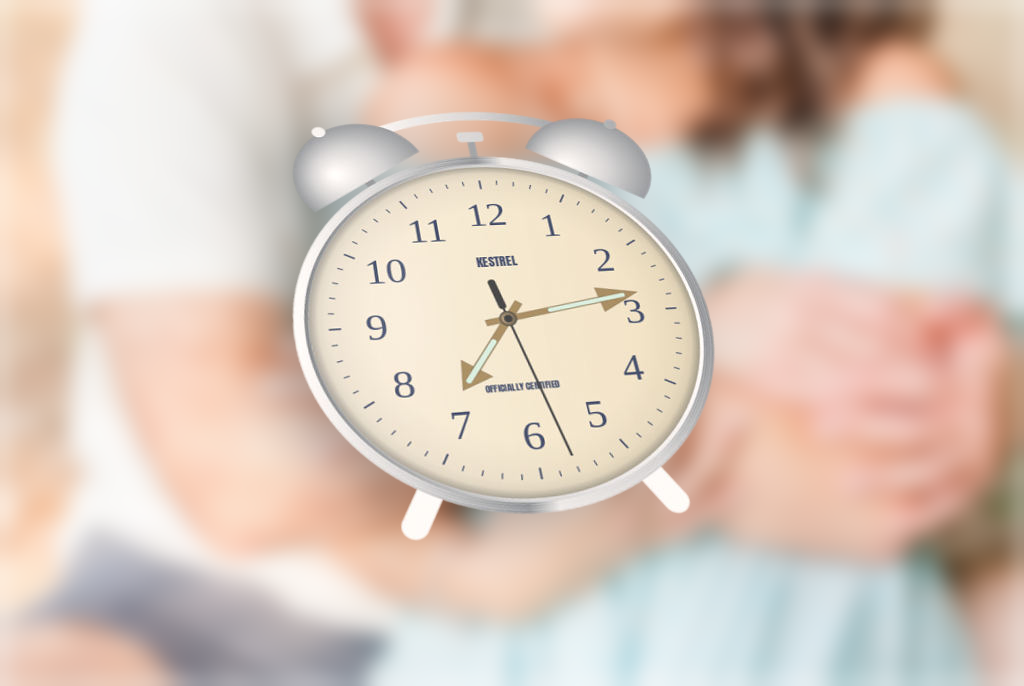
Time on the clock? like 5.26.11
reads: 7.13.28
